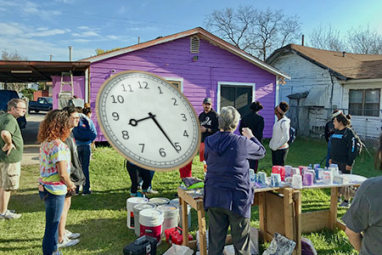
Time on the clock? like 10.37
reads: 8.26
